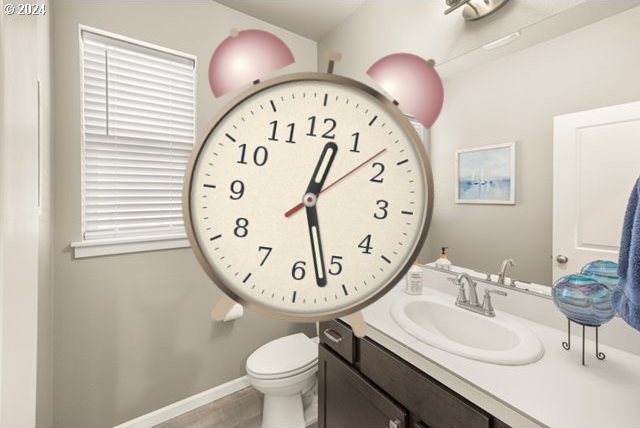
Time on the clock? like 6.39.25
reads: 12.27.08
